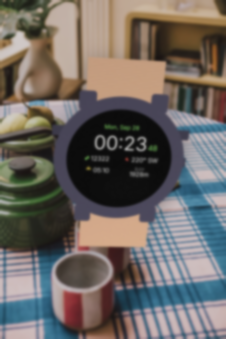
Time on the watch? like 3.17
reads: 0.23
